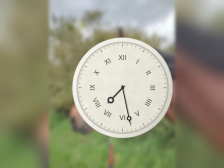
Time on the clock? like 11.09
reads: 7.28
